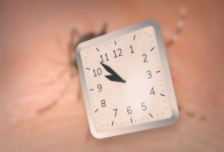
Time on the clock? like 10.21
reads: 9.53
